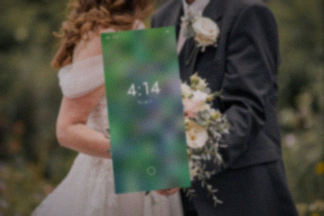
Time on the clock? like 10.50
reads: 4.14
